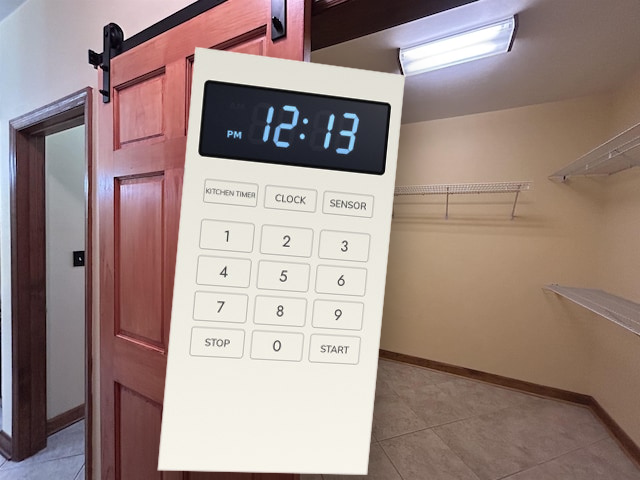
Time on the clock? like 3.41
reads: 12.13
